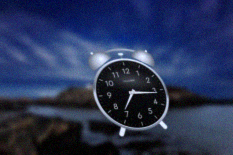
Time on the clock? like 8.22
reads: 7.16
